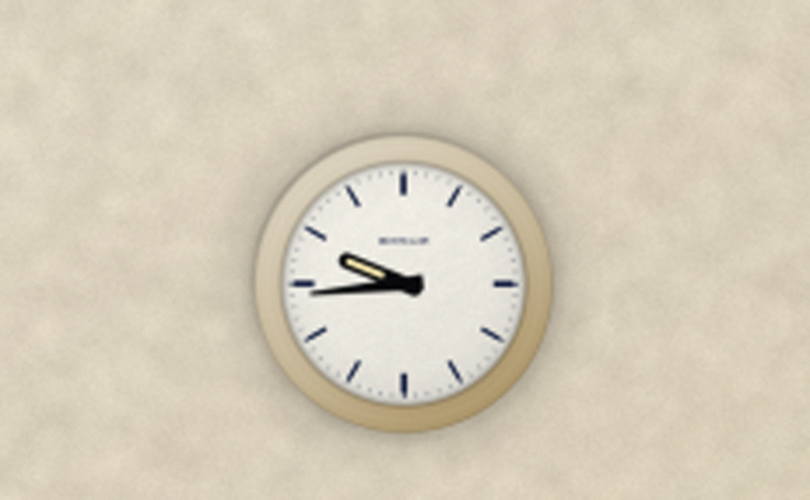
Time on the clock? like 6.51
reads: 9.44
